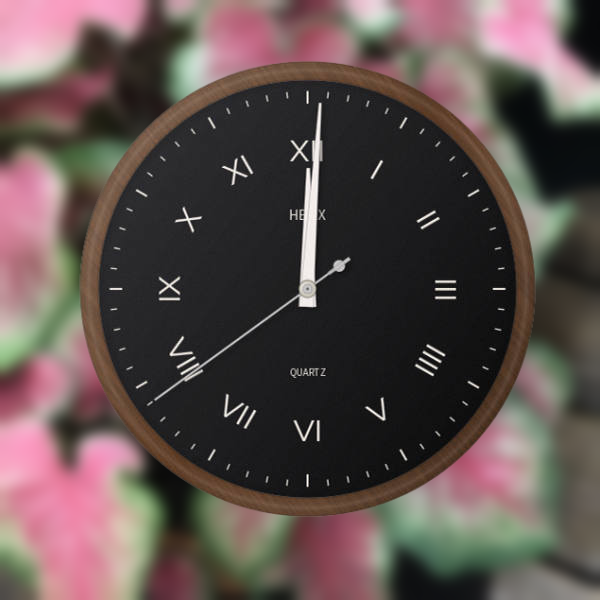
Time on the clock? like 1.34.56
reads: 12.00.39
